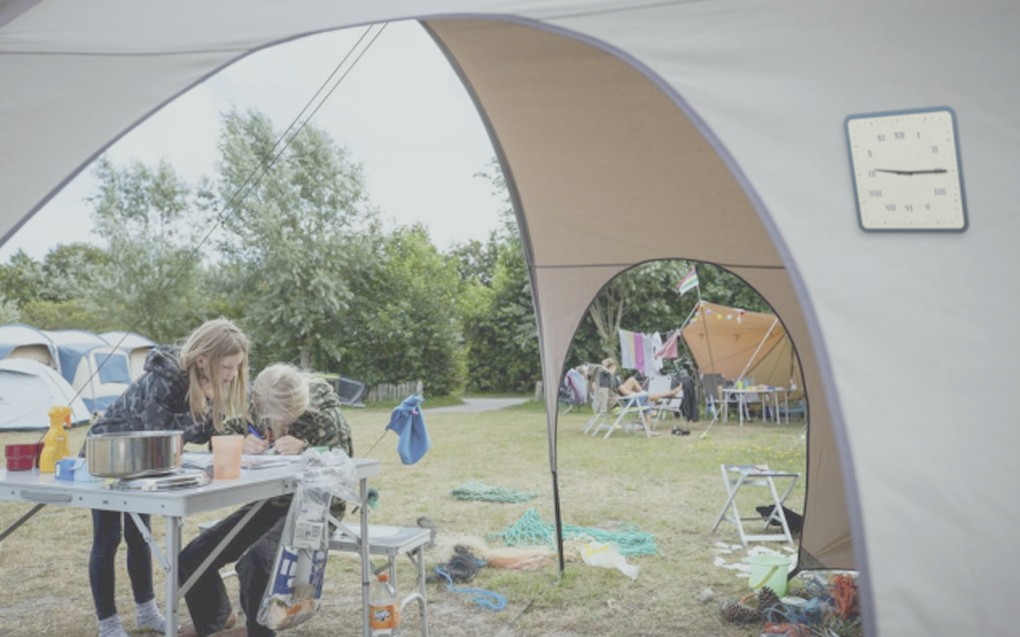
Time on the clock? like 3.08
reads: 9.15
